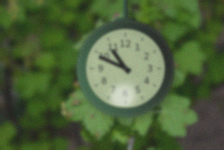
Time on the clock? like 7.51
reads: 10.49
